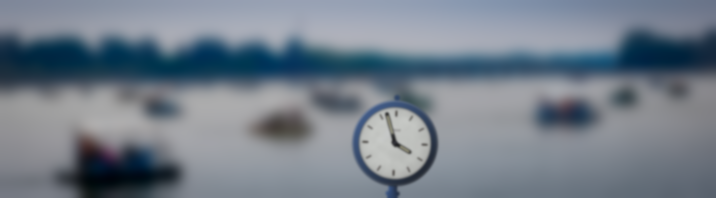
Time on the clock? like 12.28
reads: 3.57
